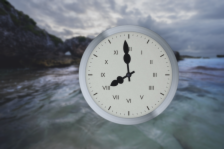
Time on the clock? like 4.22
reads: 7.59
